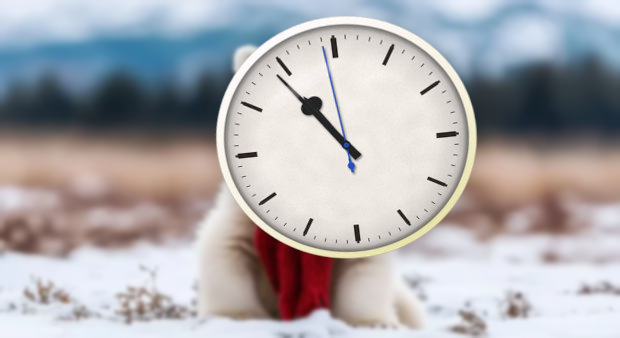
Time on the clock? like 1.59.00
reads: 10.53.59
